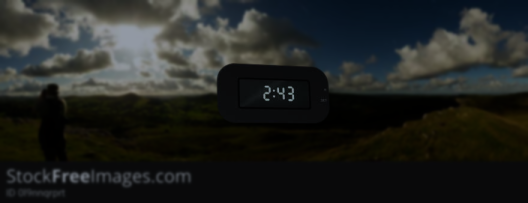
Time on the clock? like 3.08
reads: 2.43
